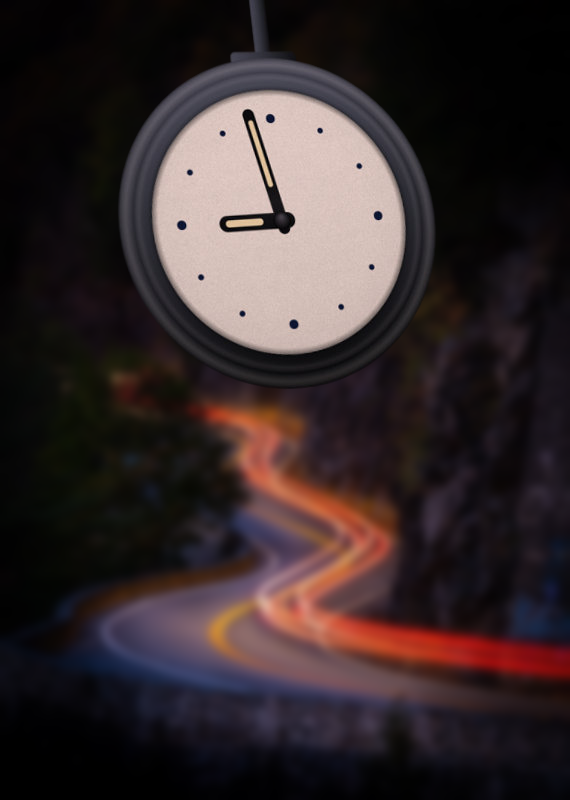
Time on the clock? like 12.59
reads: 8.58
